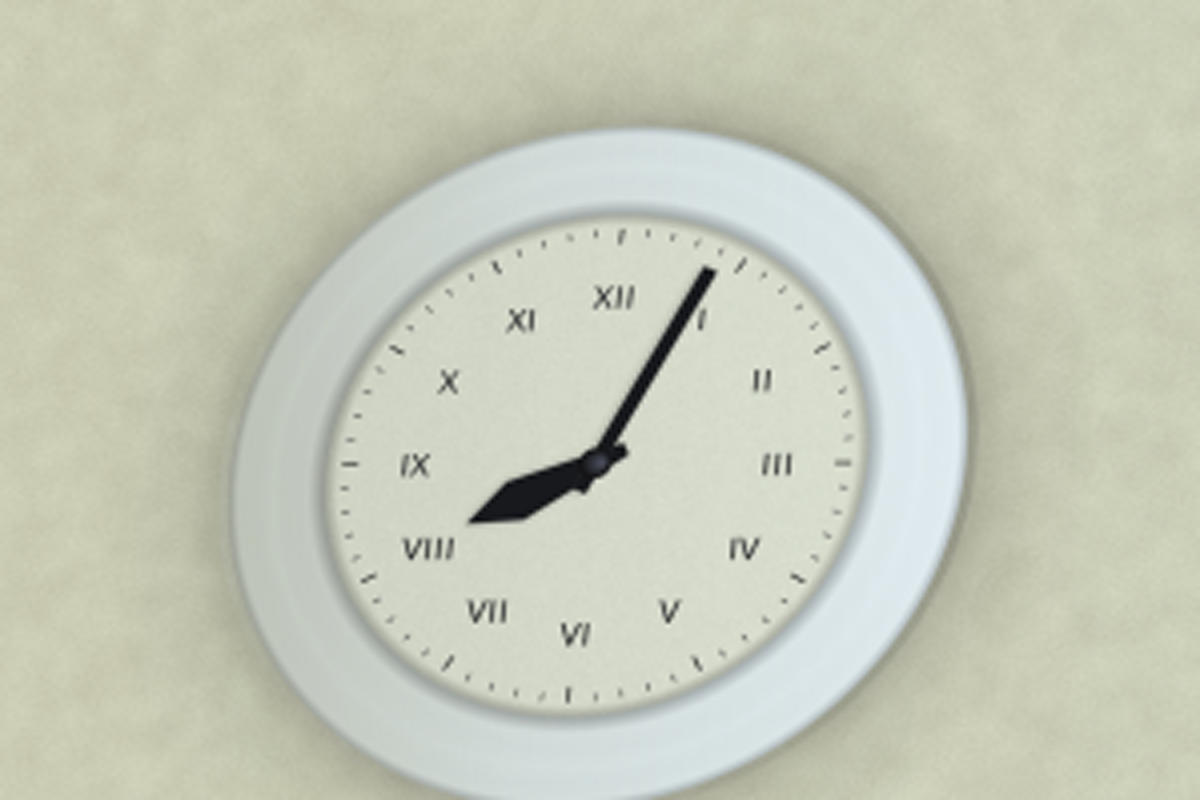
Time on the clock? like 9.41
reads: 8.04
